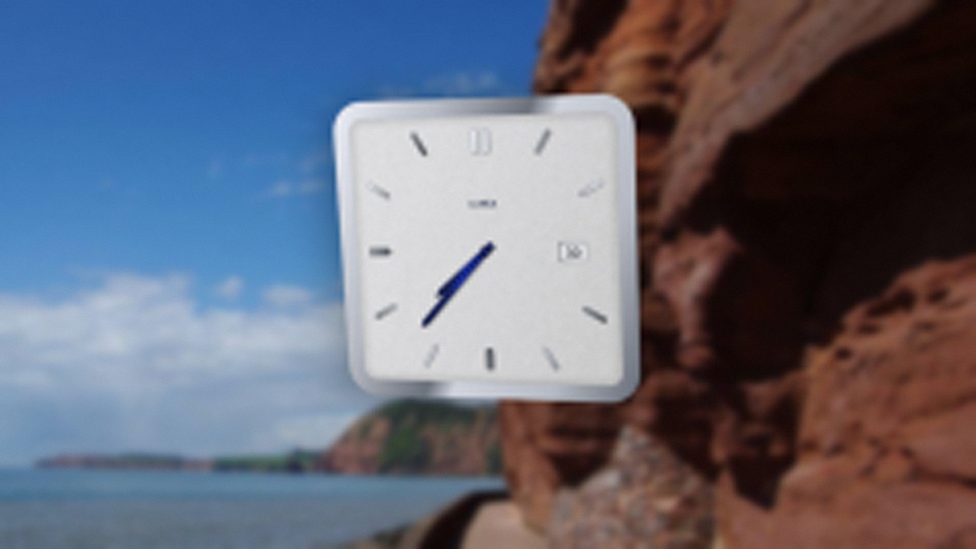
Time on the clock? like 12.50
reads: 7.37
